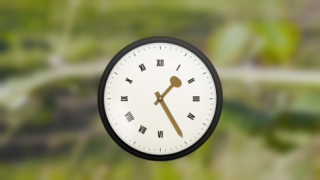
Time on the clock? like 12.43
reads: 1.25
